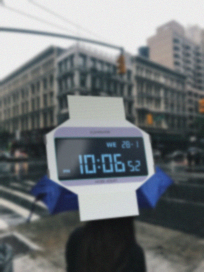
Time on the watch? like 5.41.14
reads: 10.06.52
